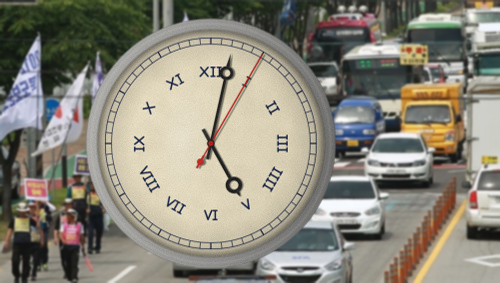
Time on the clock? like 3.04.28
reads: 5.02.05
